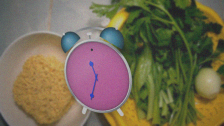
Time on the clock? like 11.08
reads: 11.34
